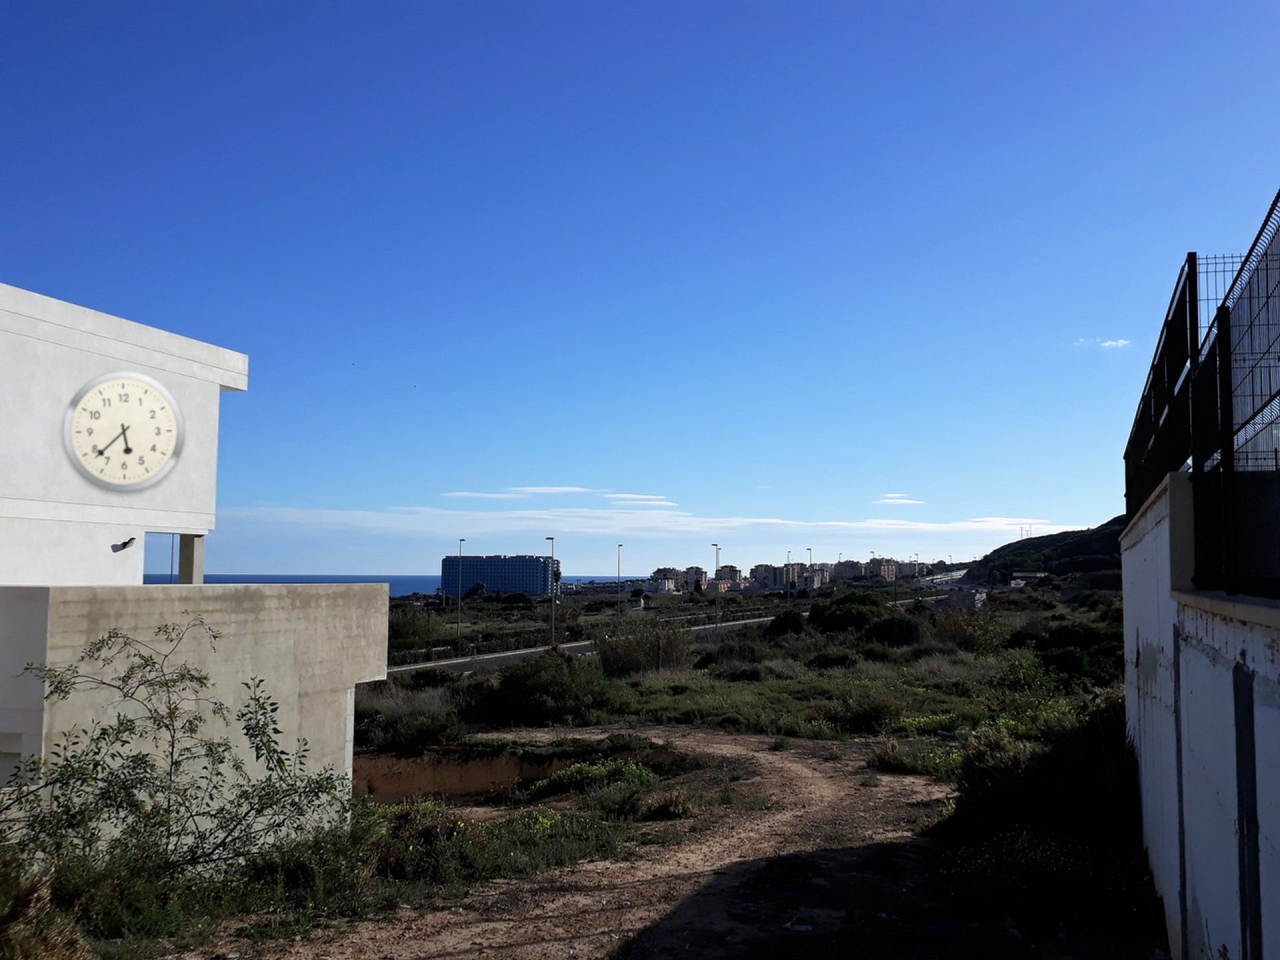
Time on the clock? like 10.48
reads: 5.38
